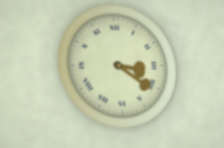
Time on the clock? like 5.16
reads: 3.21
